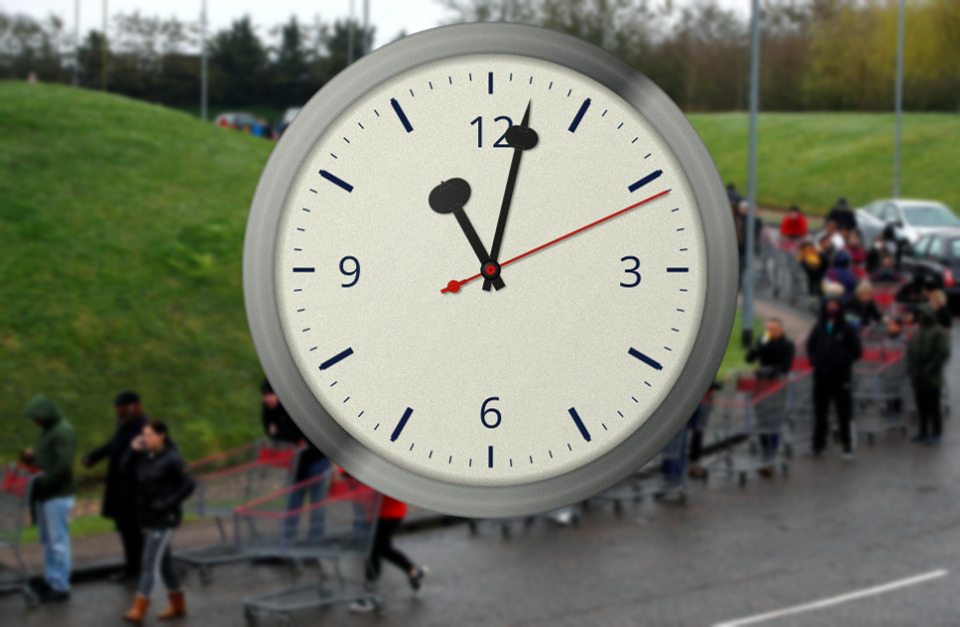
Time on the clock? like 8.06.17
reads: 11.02.11
